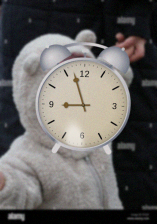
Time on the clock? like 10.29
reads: 8.57
